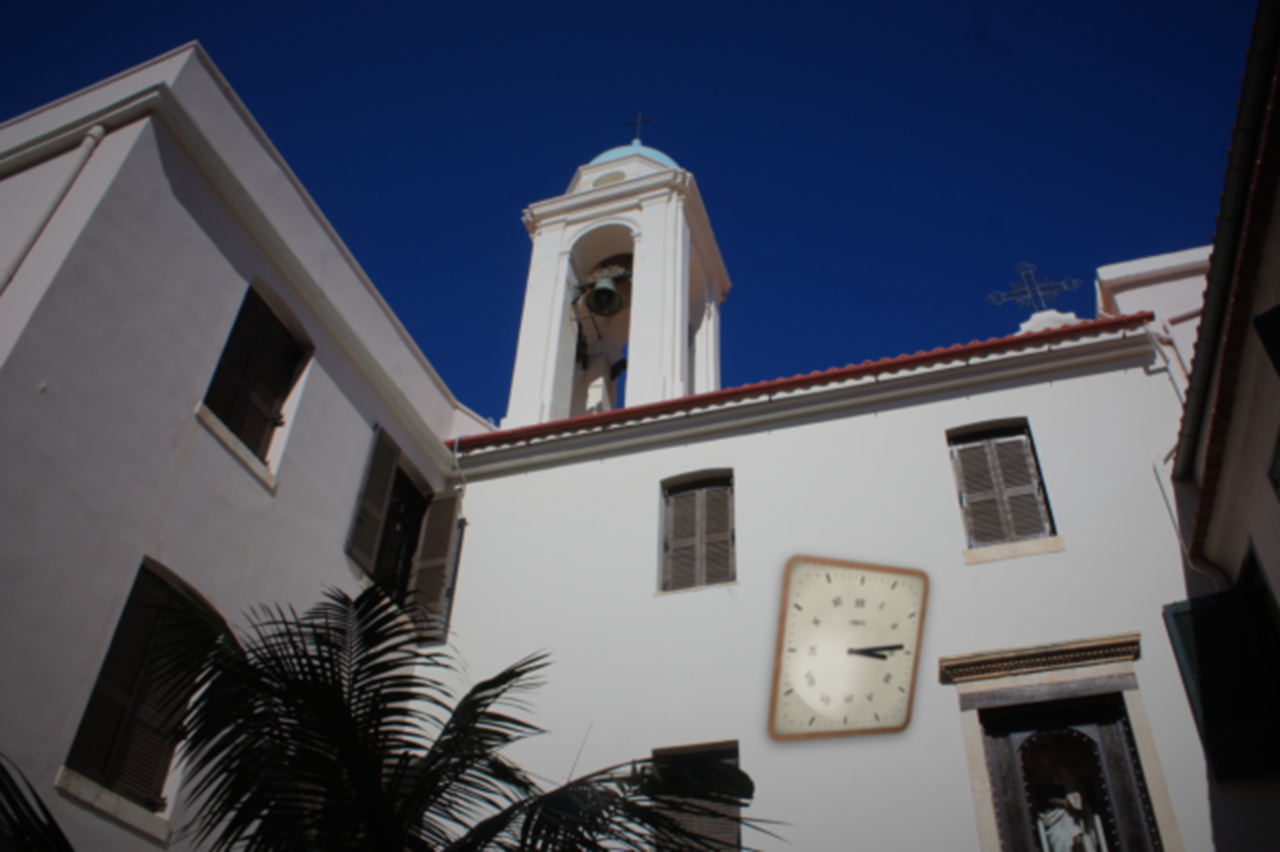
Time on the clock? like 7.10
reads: 3.14
